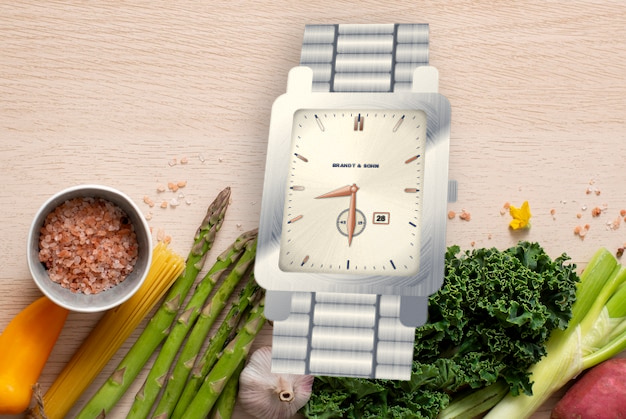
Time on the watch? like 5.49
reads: 8.30
